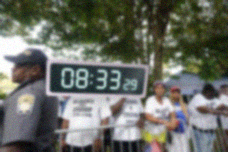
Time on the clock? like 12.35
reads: 8.33
